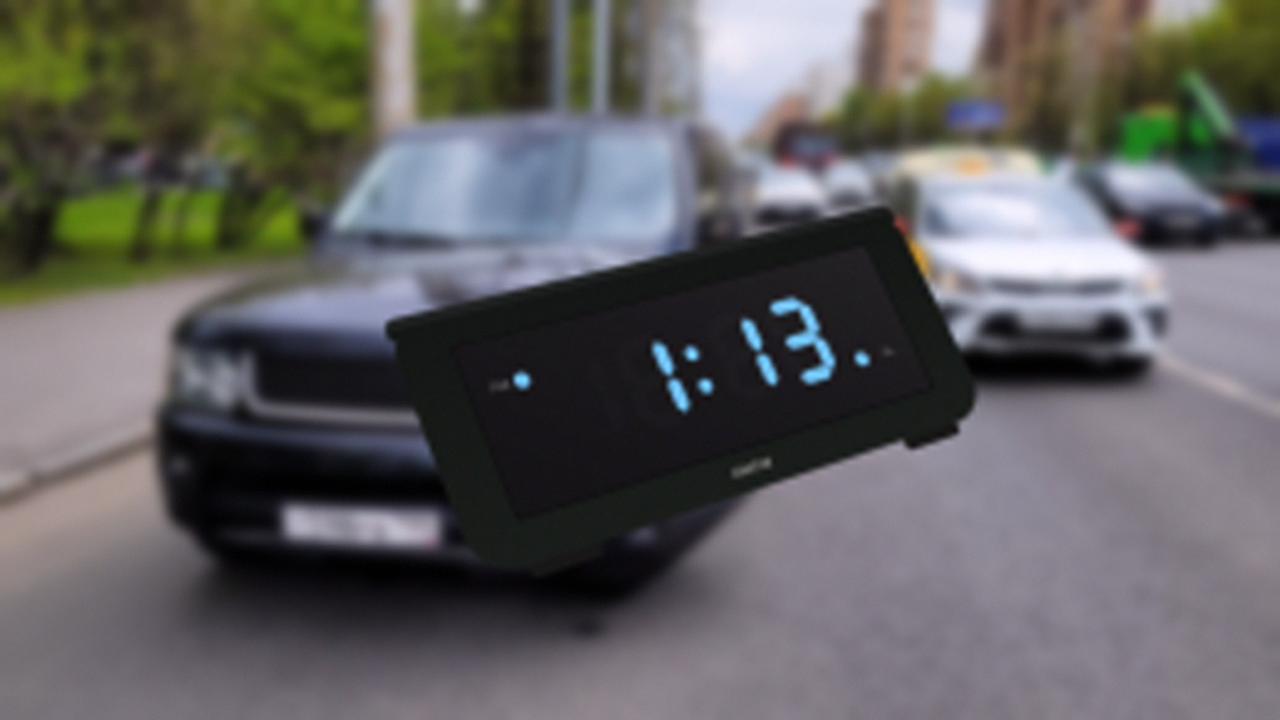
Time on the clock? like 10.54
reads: 1.13
